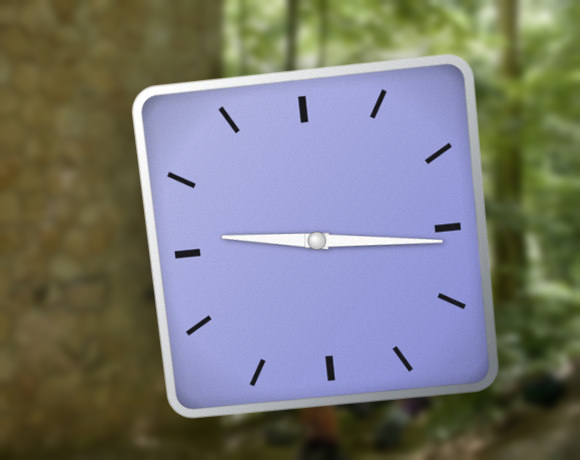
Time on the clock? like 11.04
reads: 9.16
